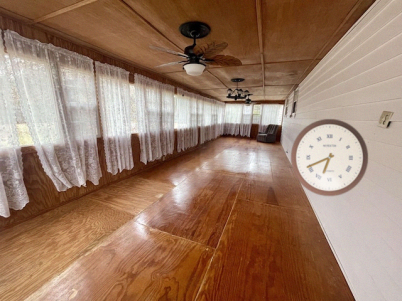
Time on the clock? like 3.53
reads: 6.41
